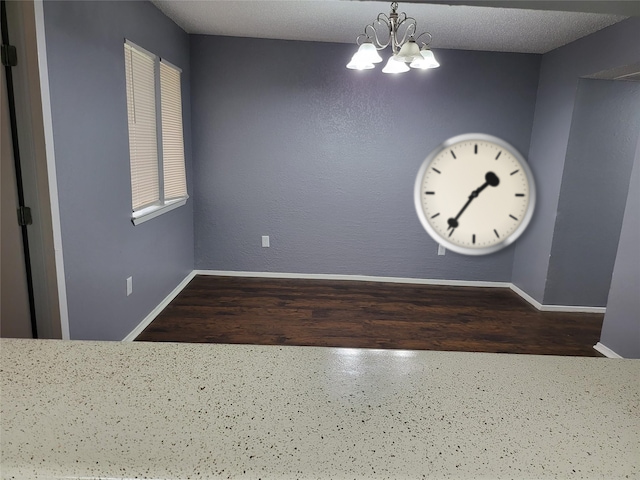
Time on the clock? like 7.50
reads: 1.36
